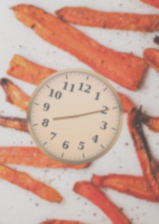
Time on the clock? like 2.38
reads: 8.10
